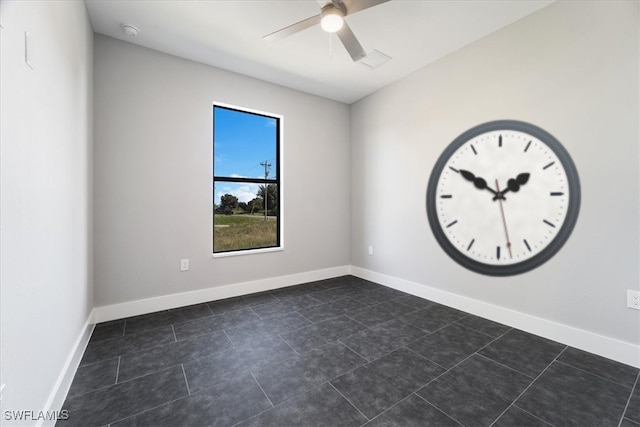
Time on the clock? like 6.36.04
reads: 1.50.28
